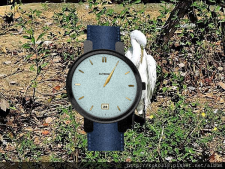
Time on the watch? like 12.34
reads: 1.05
